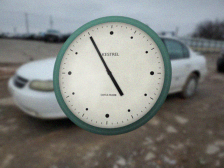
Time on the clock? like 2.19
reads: 4.55
